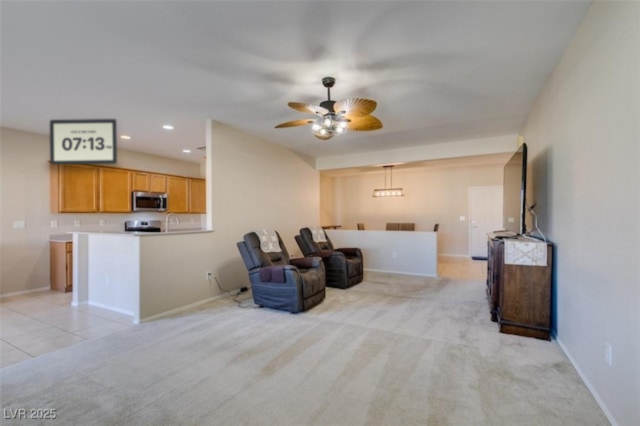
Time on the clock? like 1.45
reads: 7.13
